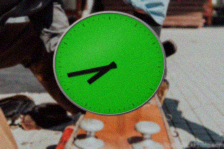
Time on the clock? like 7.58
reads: 7.43
